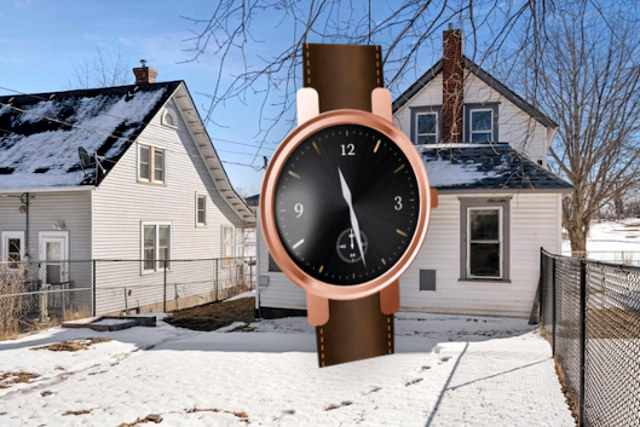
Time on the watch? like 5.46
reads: 11.28
